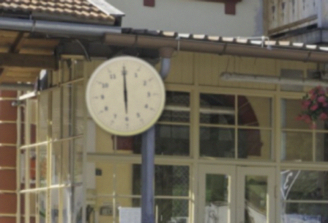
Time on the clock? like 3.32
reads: 6.00
